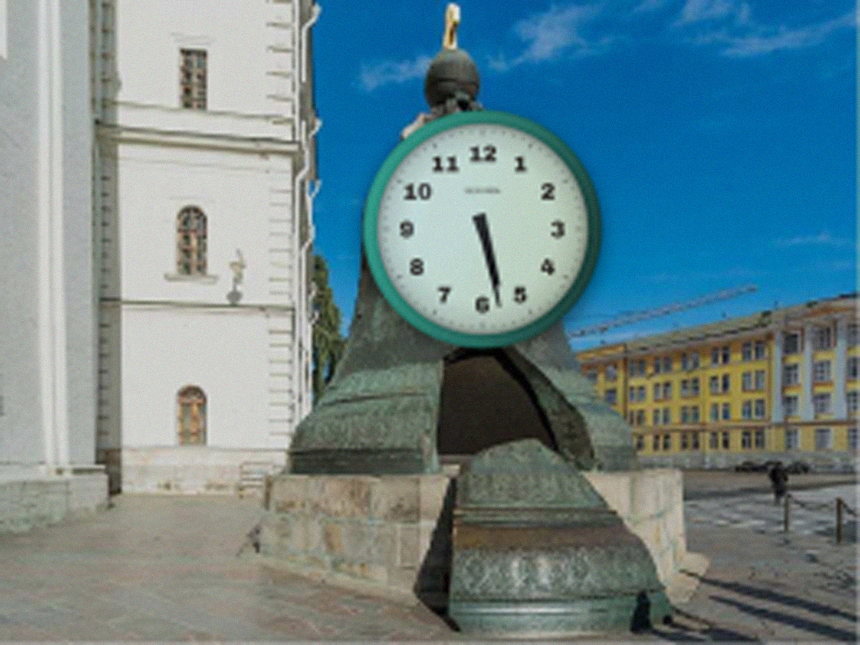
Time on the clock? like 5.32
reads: 5.28
